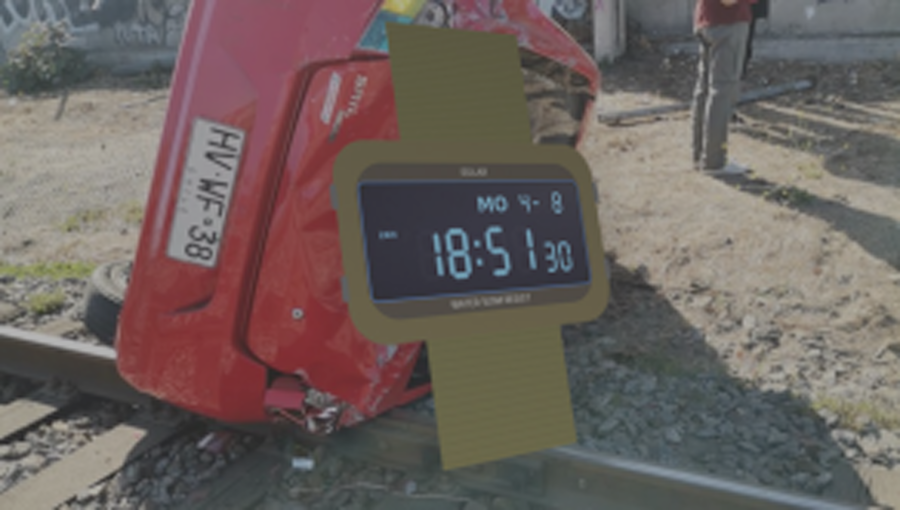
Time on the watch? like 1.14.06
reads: 18.51.30
